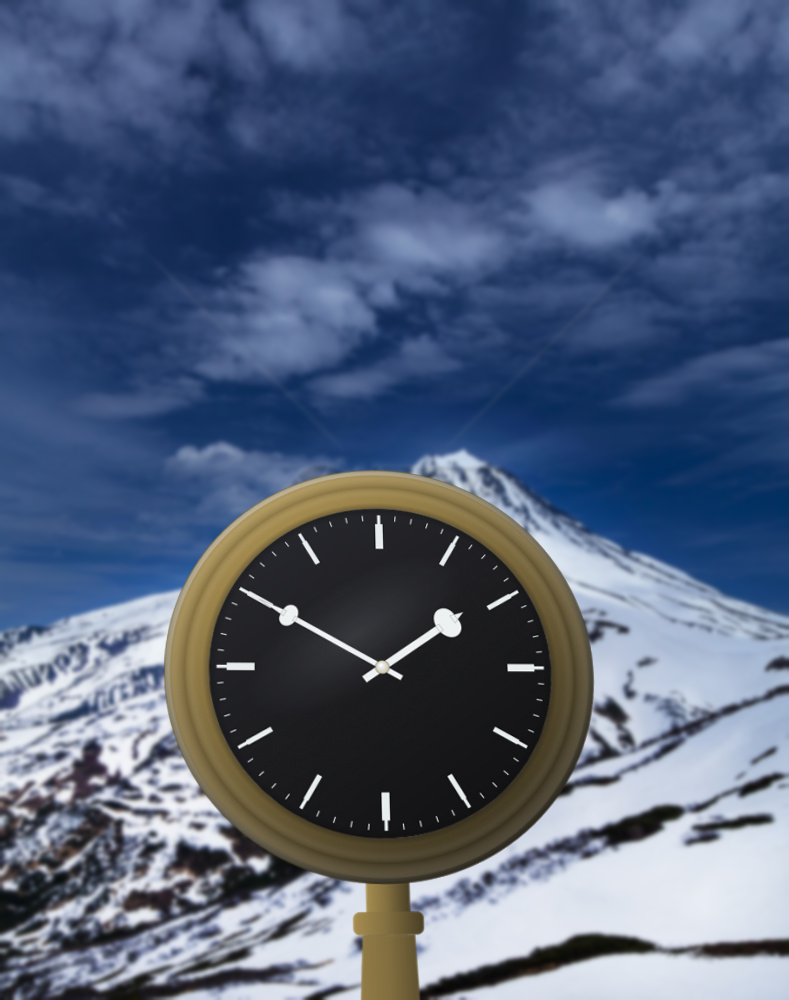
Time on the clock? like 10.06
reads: 1.50
